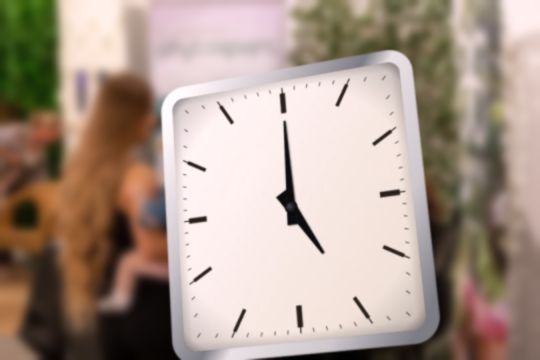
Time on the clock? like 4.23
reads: 5.00
